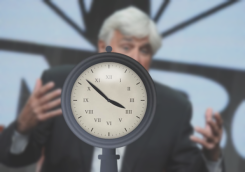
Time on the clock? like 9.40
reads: 3.52
